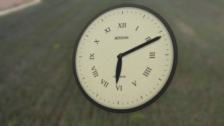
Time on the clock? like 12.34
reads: 6.11
